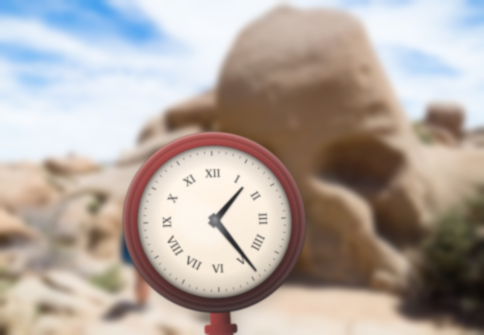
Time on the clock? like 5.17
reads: 1.24
